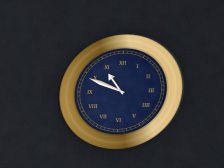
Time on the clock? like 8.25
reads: 10.49
